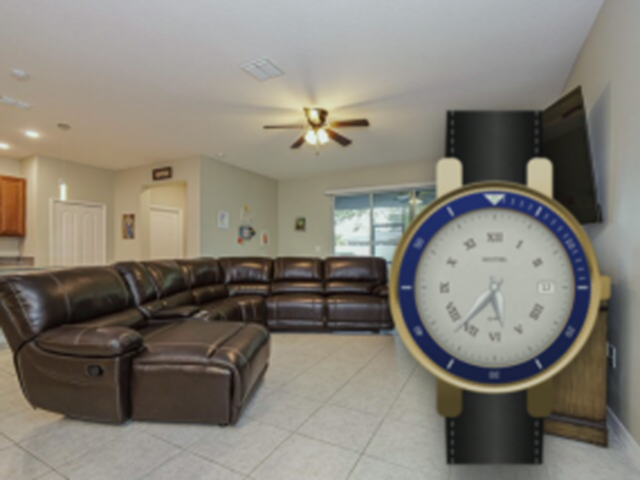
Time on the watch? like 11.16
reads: 5.37
